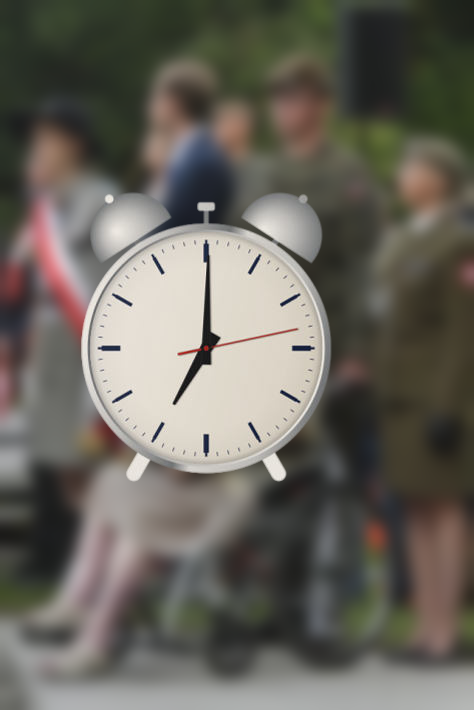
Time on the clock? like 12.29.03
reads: 7.00.13
